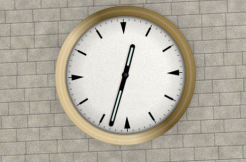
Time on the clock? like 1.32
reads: 12.33
